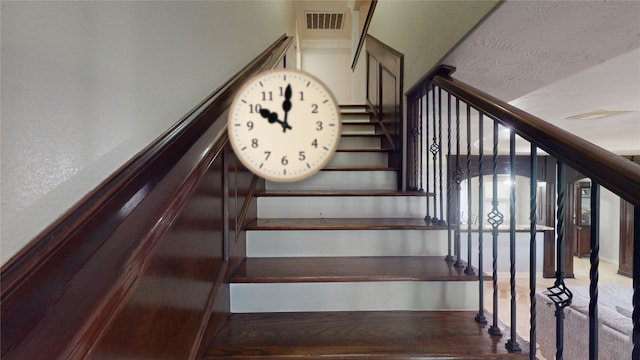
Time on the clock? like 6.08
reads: 10.01
